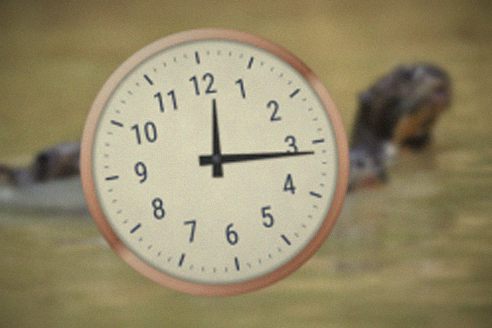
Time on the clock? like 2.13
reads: 12.16
